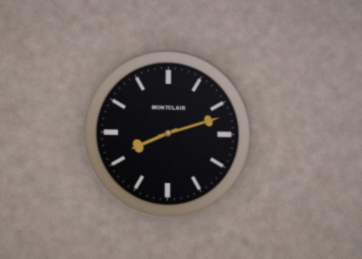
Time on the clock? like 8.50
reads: 8.12
